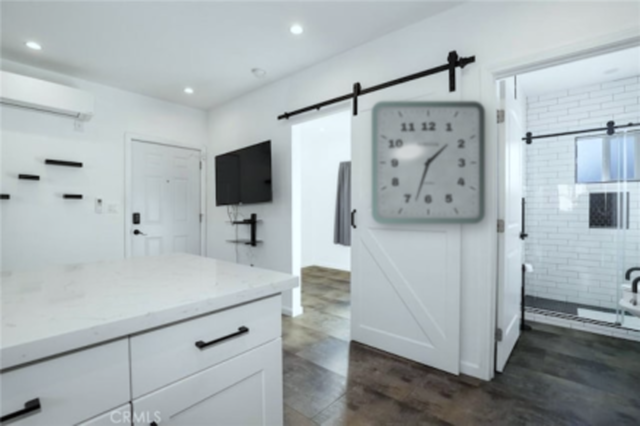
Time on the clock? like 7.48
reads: 1.33
